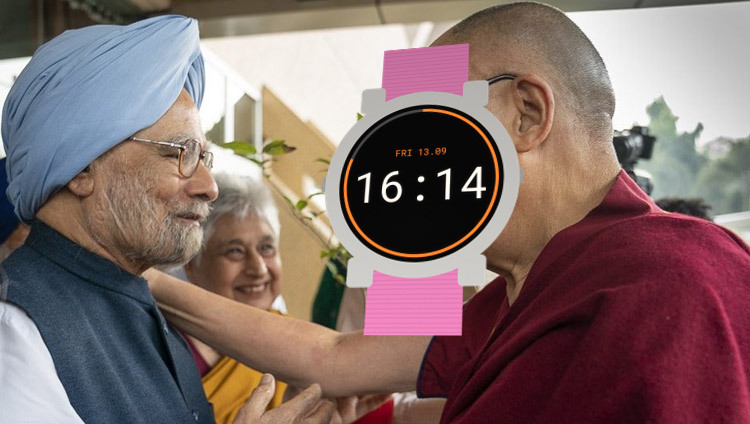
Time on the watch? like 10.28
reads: 16.14
